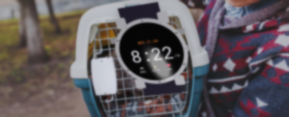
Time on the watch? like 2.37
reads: 8.22
